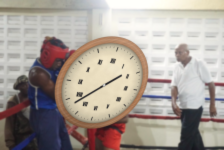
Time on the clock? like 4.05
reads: 1.38
